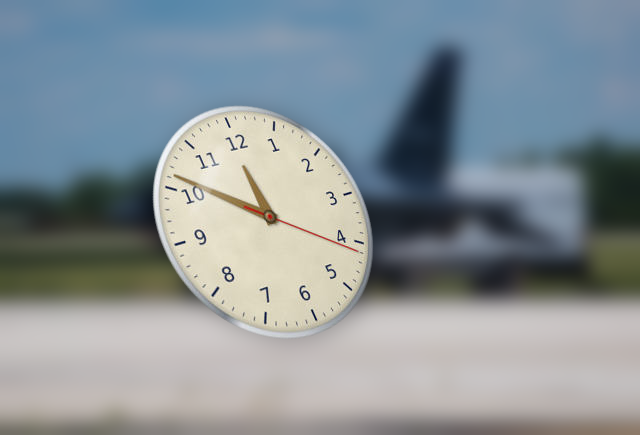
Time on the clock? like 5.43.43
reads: 11.51.21
